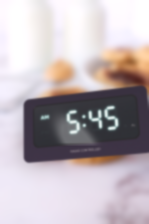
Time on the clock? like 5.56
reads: 5.45
